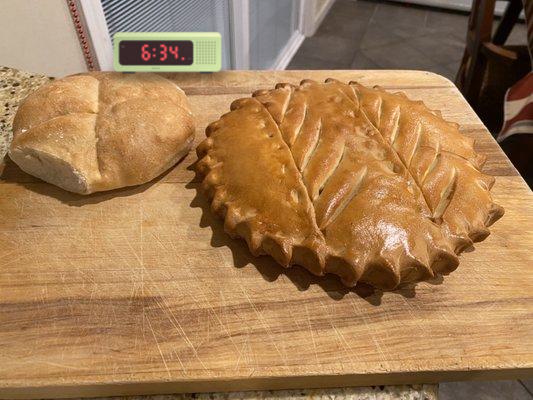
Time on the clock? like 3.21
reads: 6.34
